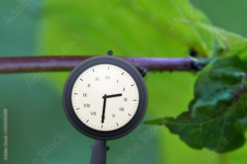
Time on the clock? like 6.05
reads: 2.30
